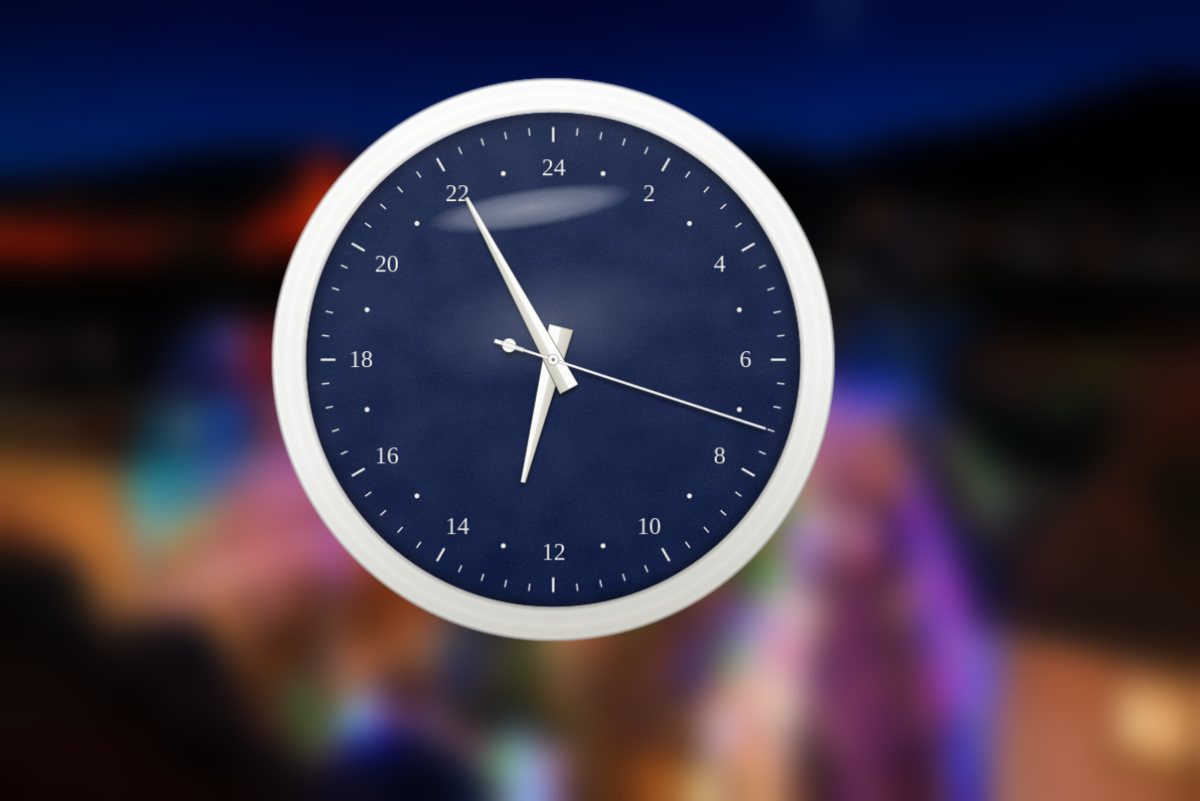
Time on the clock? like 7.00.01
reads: 12.55.18
